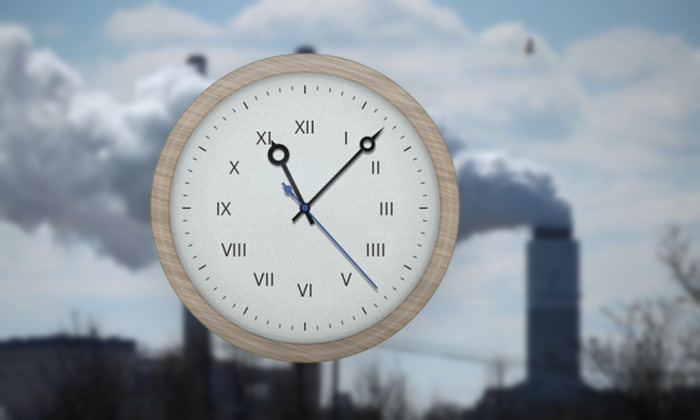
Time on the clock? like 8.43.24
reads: 11.07.23
